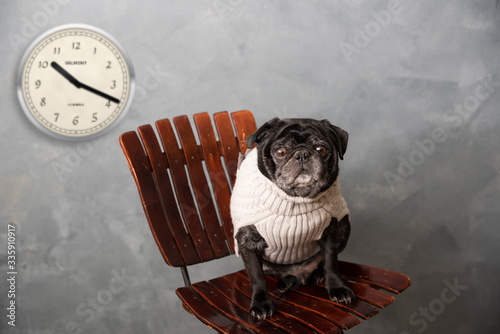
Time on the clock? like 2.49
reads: 10.19
